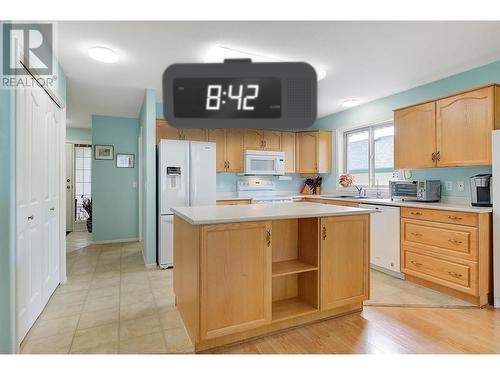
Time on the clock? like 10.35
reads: 8.42
